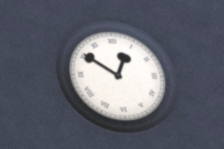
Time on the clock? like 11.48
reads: 12.51
